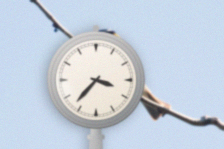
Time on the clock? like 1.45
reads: 3.37
